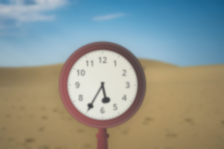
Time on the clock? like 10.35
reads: 5.35
